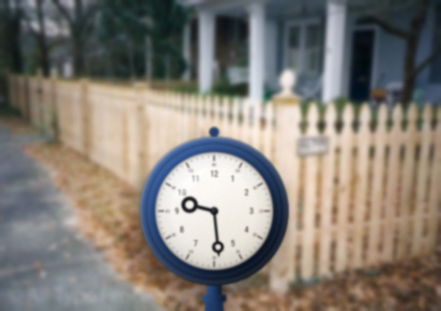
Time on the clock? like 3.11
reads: 9.29
